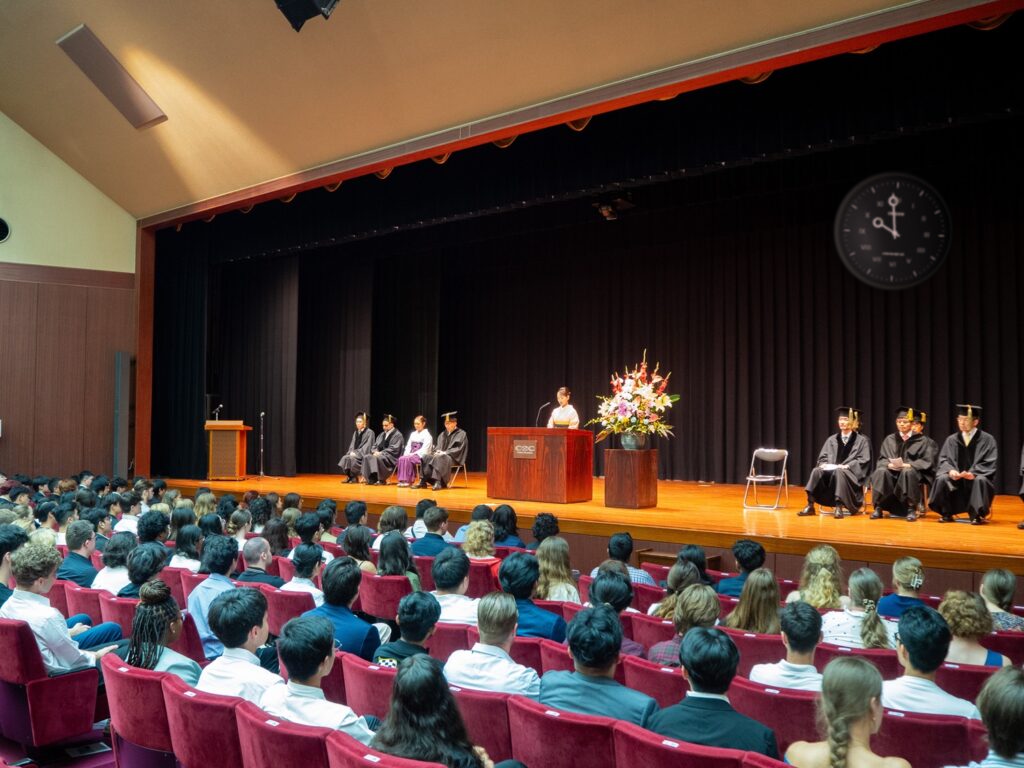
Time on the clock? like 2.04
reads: 9.59
